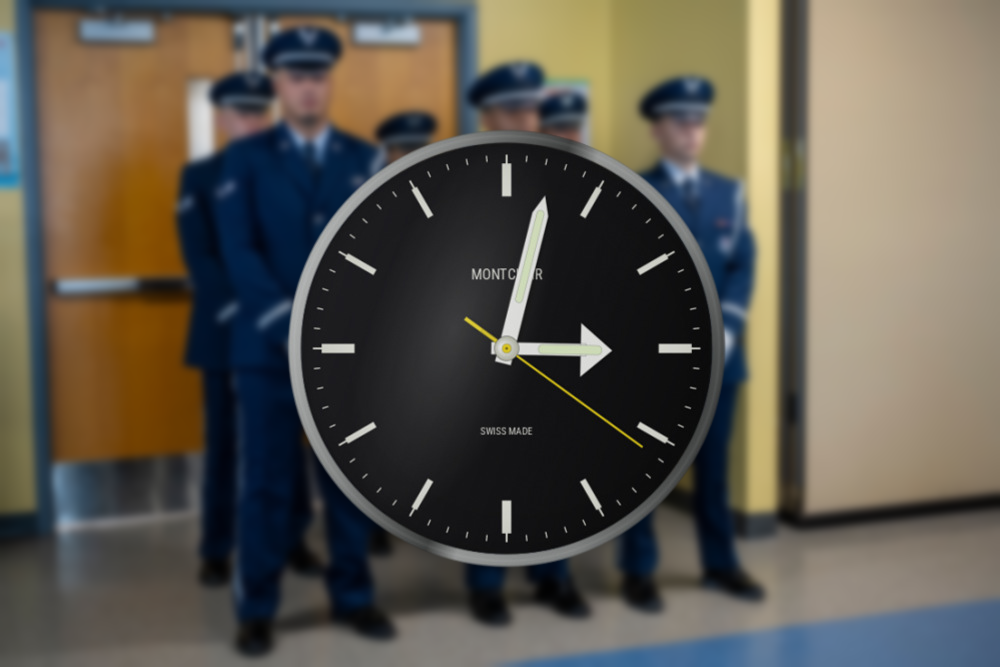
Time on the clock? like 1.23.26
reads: 3.02.21
